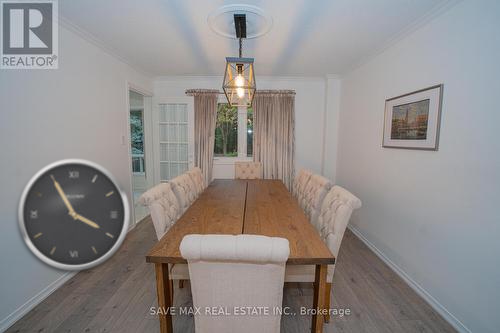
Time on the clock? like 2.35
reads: 3.55
